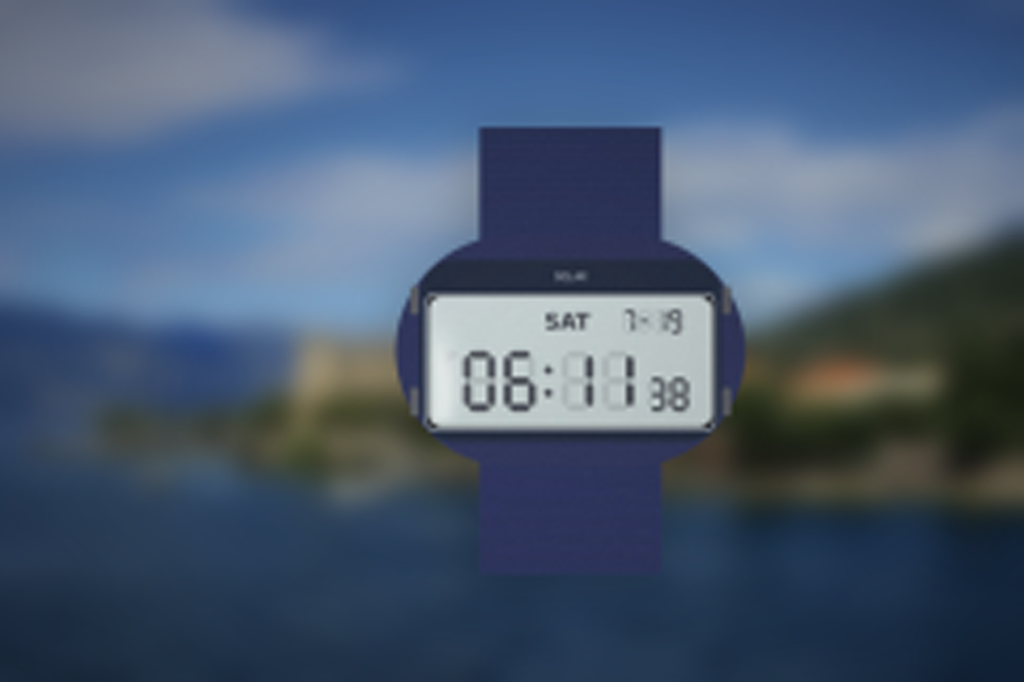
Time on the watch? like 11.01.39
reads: 6.11.38
